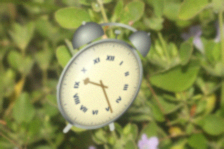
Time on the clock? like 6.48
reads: 9.24
